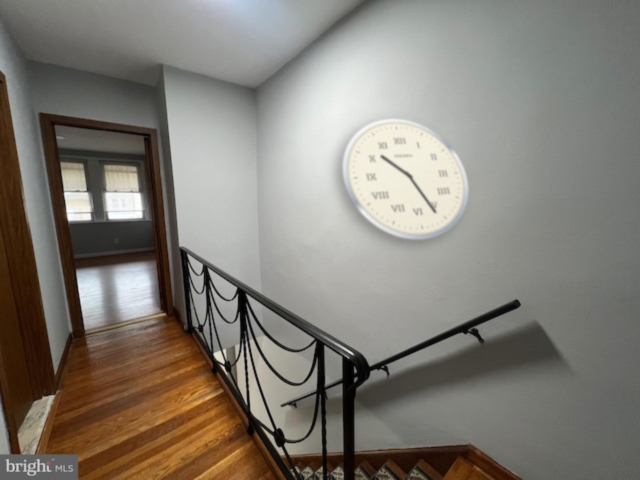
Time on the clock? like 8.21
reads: 10.26
